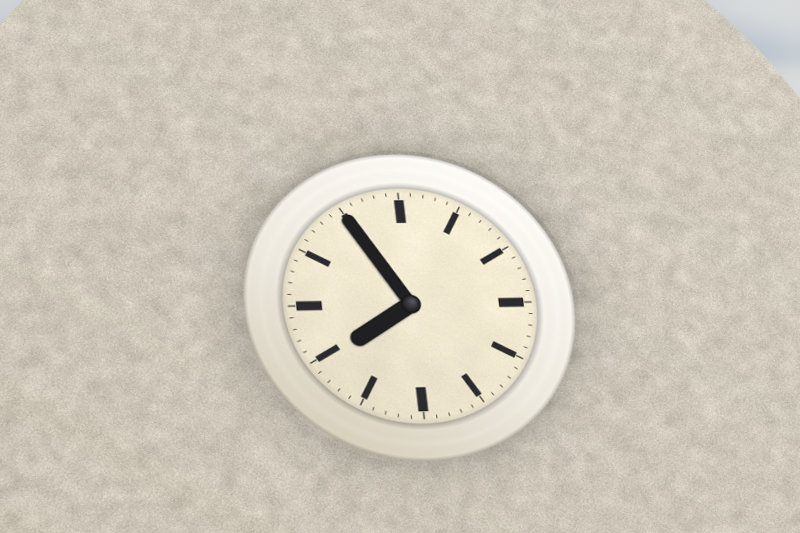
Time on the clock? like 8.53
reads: 7.55
